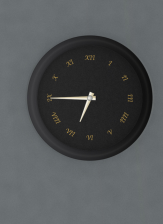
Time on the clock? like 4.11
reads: 6.45
